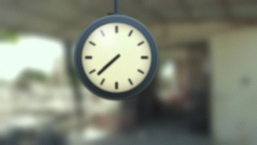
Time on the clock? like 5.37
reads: 7.38
